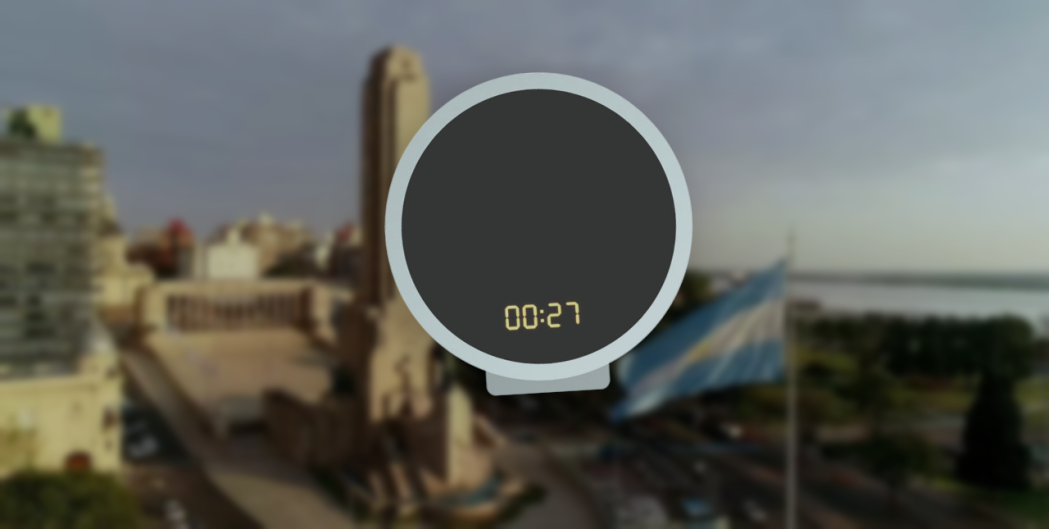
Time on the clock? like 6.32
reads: 0.27
